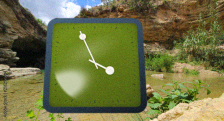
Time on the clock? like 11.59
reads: 3.56
